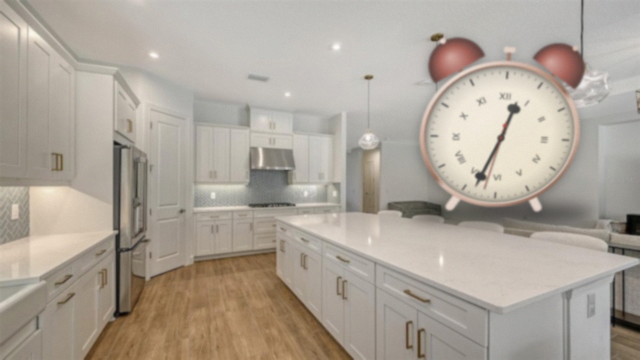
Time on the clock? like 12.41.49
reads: 12.33.32
